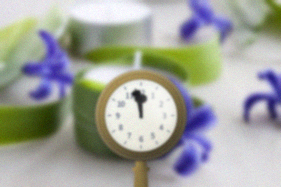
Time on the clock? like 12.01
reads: 11.58
